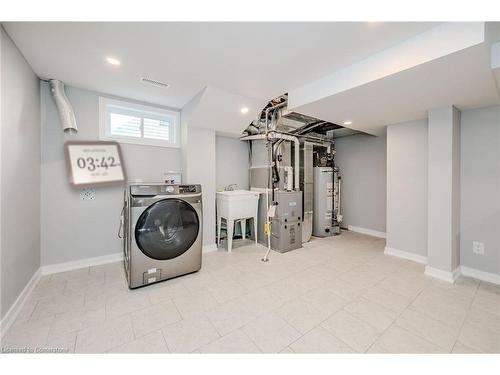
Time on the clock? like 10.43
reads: 3.42
